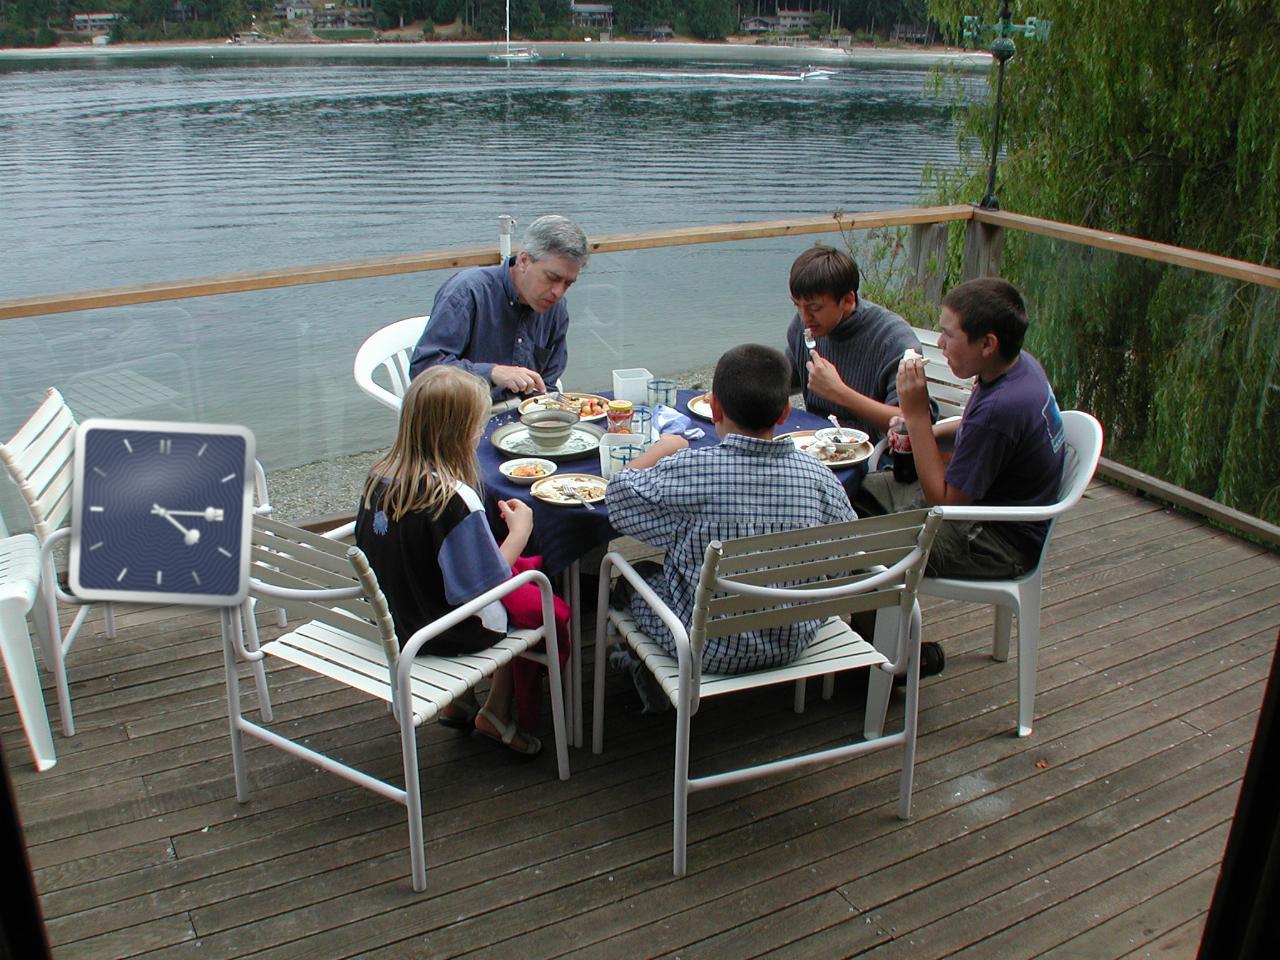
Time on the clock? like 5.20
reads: 4.15
